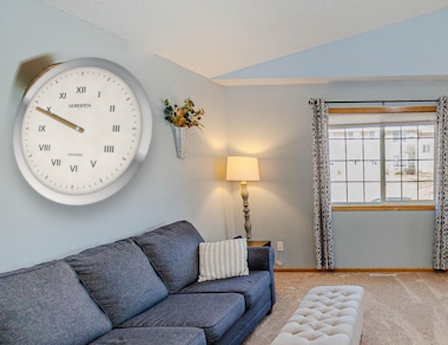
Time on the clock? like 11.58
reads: 9.49
